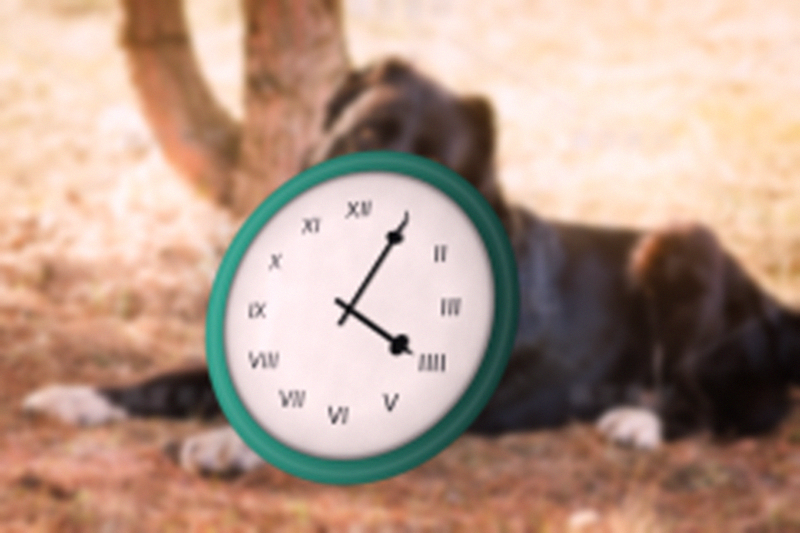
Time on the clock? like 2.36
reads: 4.05
